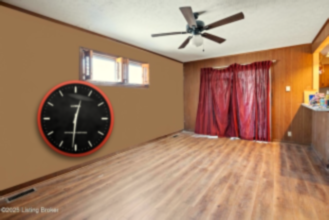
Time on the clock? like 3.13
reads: 12.31
